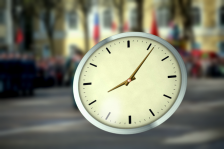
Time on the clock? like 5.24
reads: 8.06
